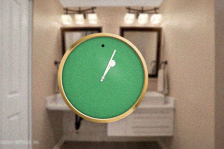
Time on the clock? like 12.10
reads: 1.04
